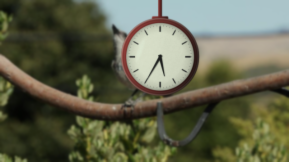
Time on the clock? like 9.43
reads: 5.35
